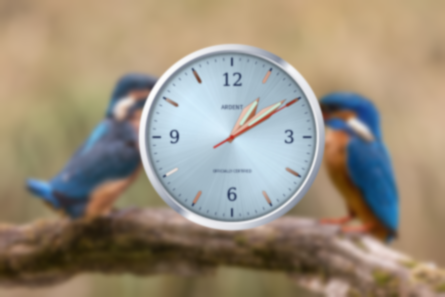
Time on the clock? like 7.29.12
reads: 1.09.10
